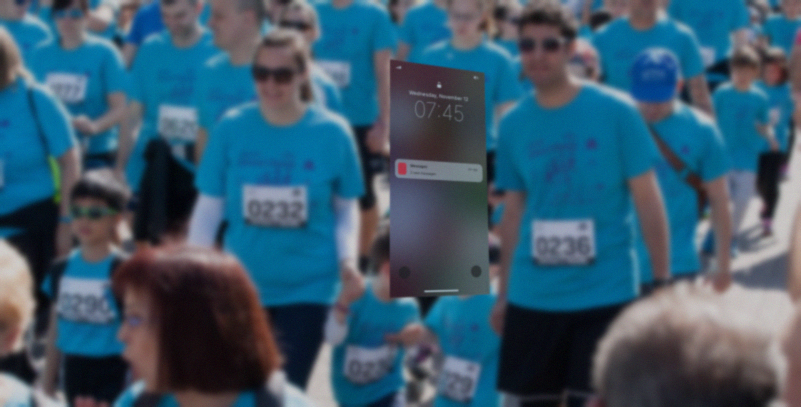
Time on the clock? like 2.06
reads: 7.45
